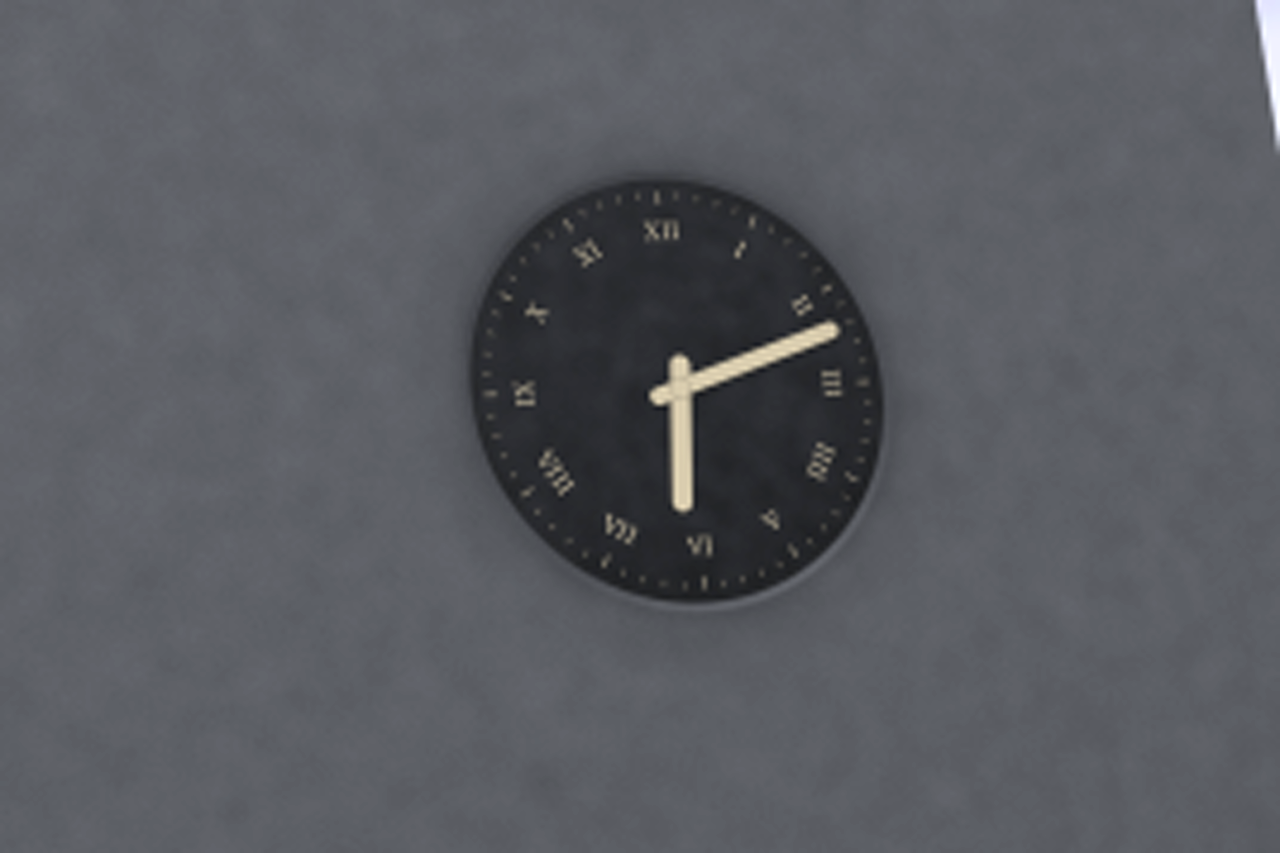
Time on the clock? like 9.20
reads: 6.12
